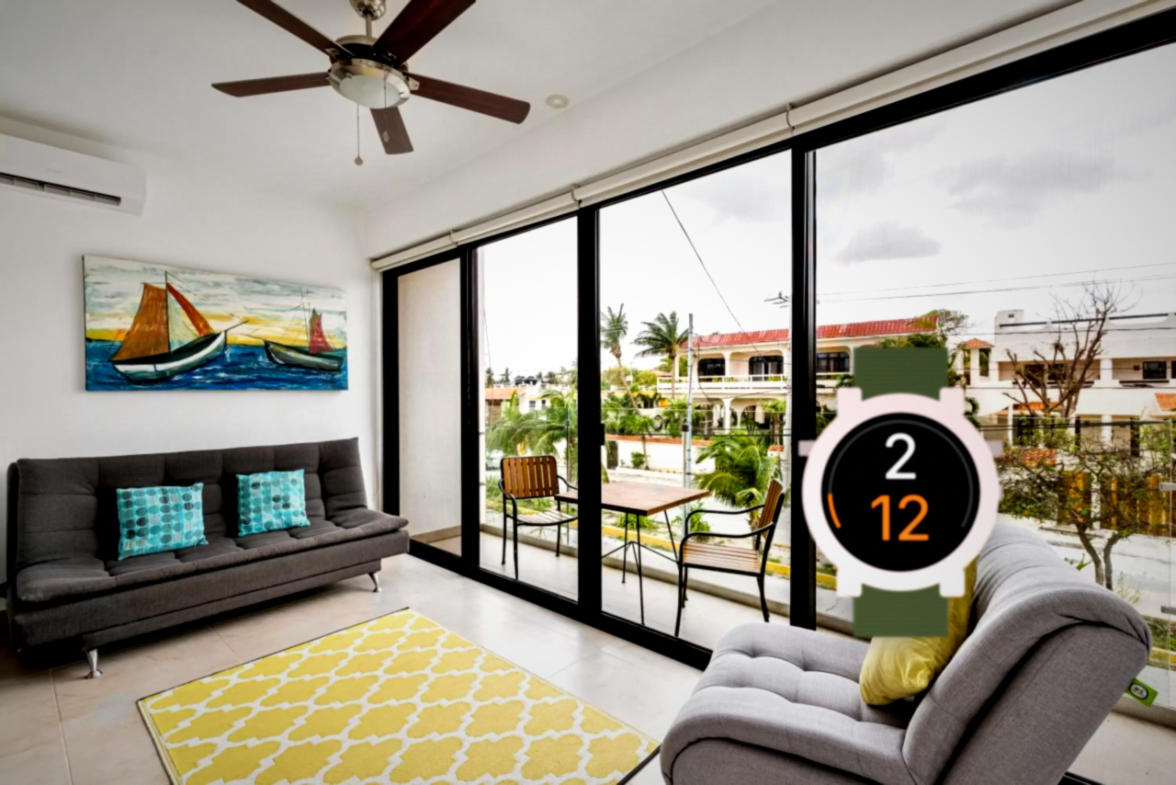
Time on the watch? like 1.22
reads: 2.12
